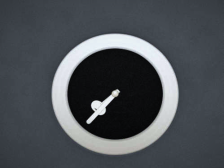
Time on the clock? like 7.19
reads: 7.37
